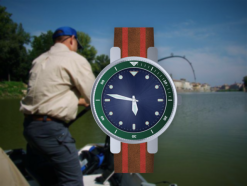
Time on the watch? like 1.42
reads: 5.47
